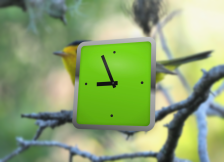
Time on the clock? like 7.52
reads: 8.56
